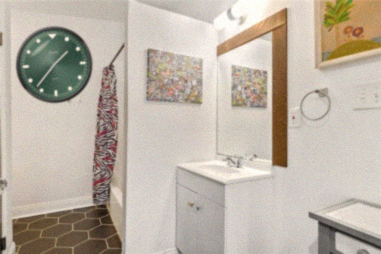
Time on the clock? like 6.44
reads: 1.37
